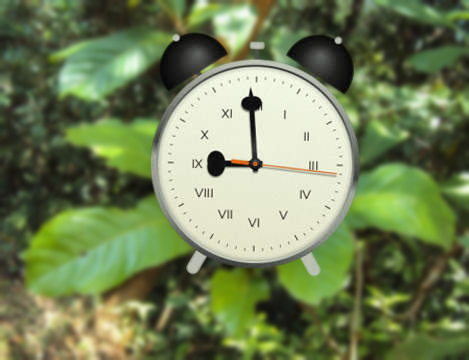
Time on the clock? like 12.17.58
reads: 8.59.16
